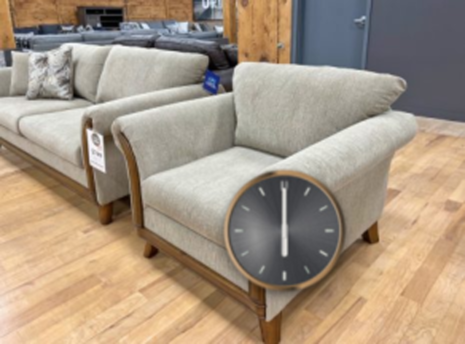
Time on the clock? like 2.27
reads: 6.00
